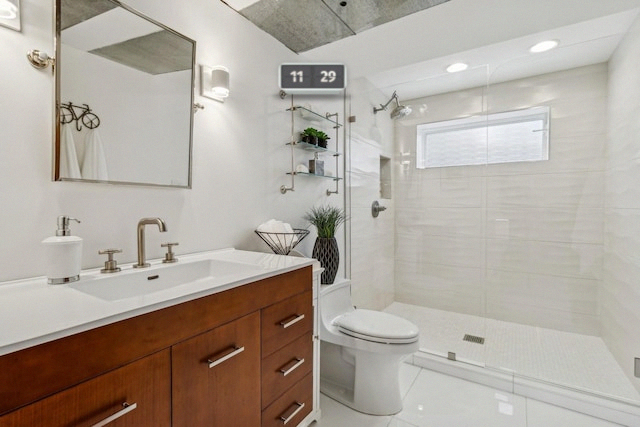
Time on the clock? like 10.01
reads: 11.29
